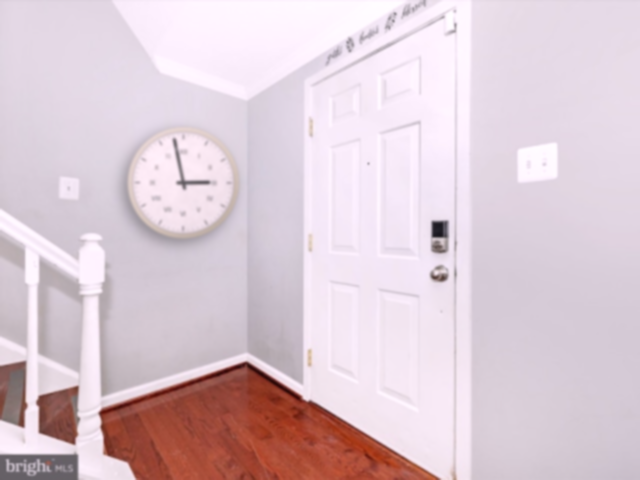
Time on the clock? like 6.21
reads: 2.58
